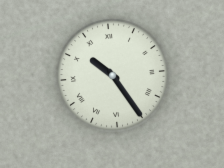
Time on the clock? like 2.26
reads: 10.25
